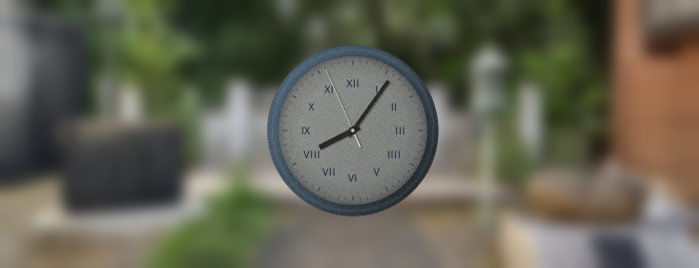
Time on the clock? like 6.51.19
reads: 8.05.56
